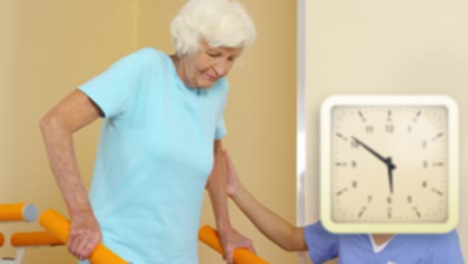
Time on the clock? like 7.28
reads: 5.51
